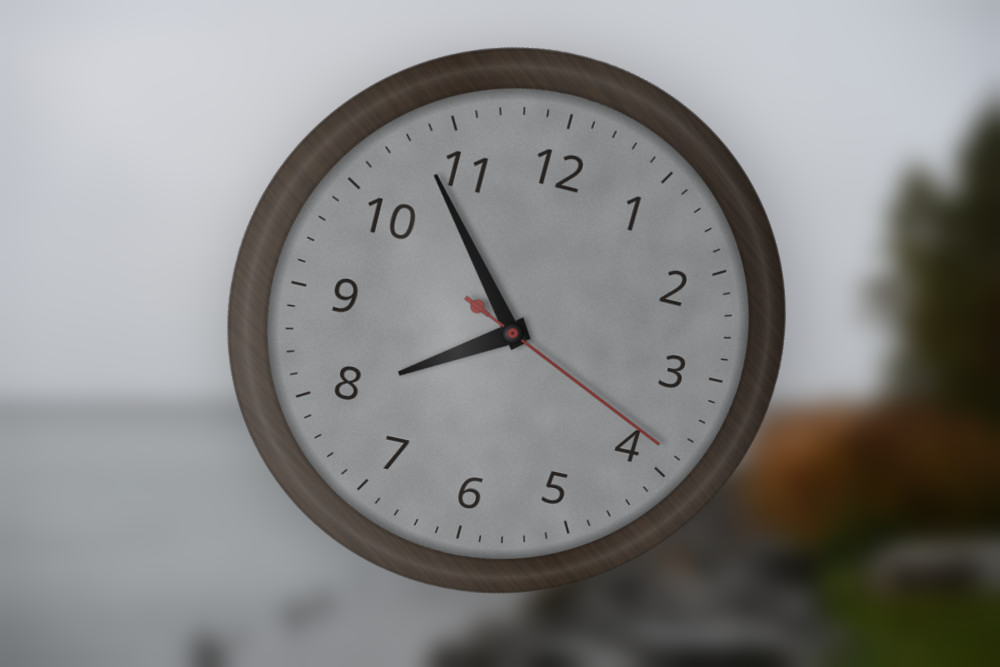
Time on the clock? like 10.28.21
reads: 7.53.19
